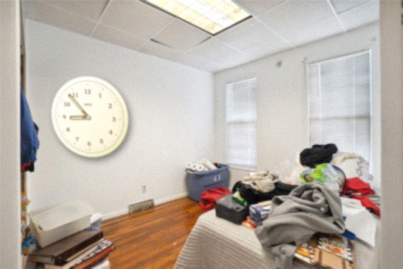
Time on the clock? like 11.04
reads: 8.53
